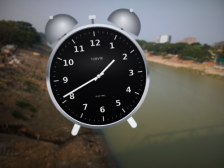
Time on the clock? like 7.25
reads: 1.41
